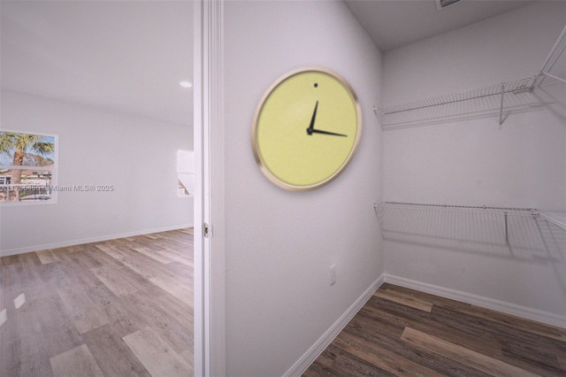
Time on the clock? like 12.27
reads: 12.16
